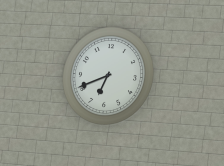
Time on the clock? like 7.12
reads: 6.41
